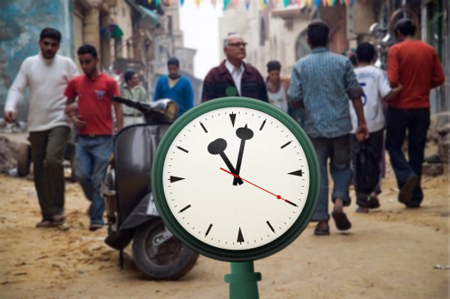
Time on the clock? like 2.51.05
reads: 11.02.20
